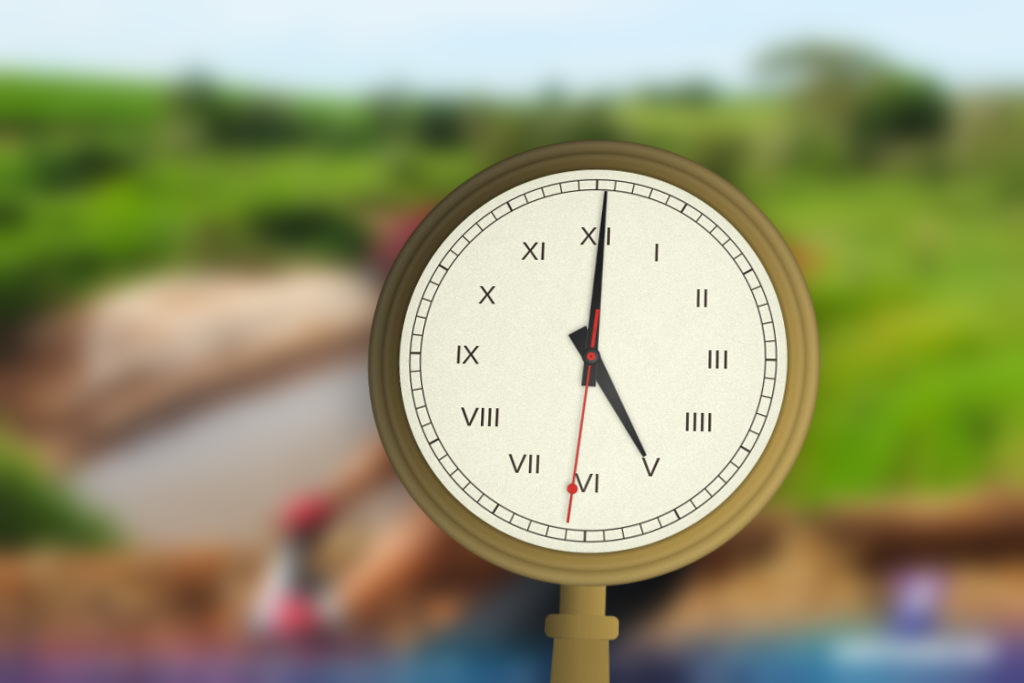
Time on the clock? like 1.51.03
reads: 5.00.31
